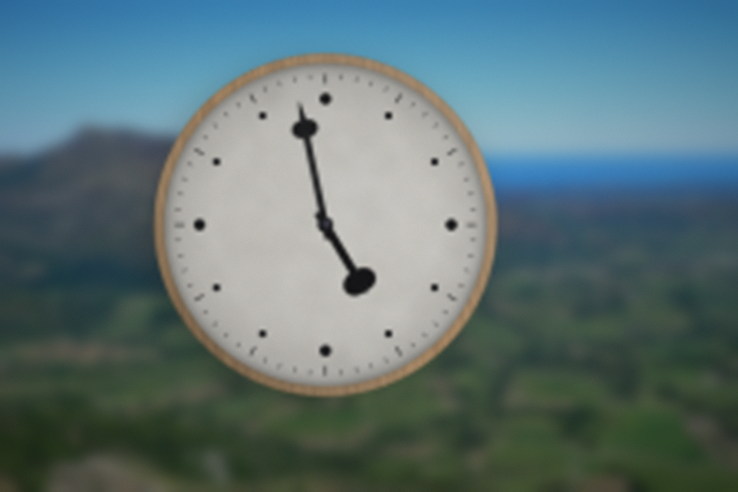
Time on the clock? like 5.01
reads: 4.58
